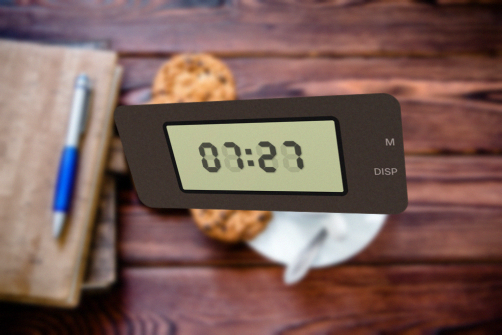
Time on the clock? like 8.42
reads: 7.27
